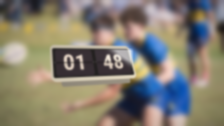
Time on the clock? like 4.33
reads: 1.48
